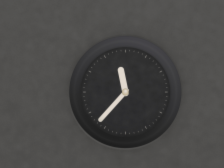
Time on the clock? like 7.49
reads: 11.37
